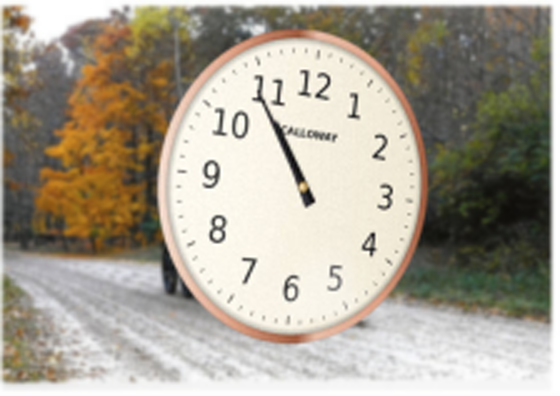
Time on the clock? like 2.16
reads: 10.54
